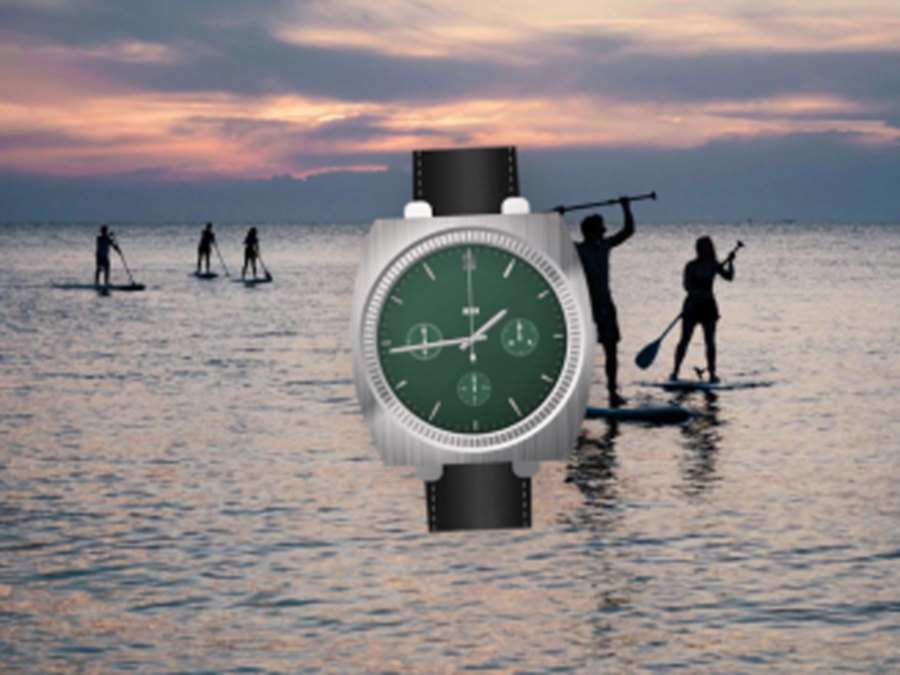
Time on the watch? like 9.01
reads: 1.44
